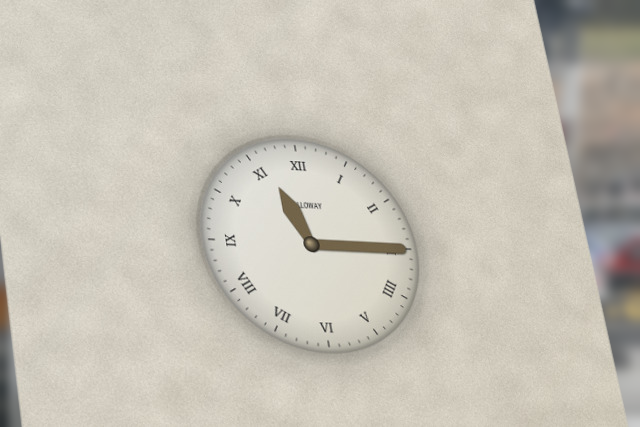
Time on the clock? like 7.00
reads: 11.15
